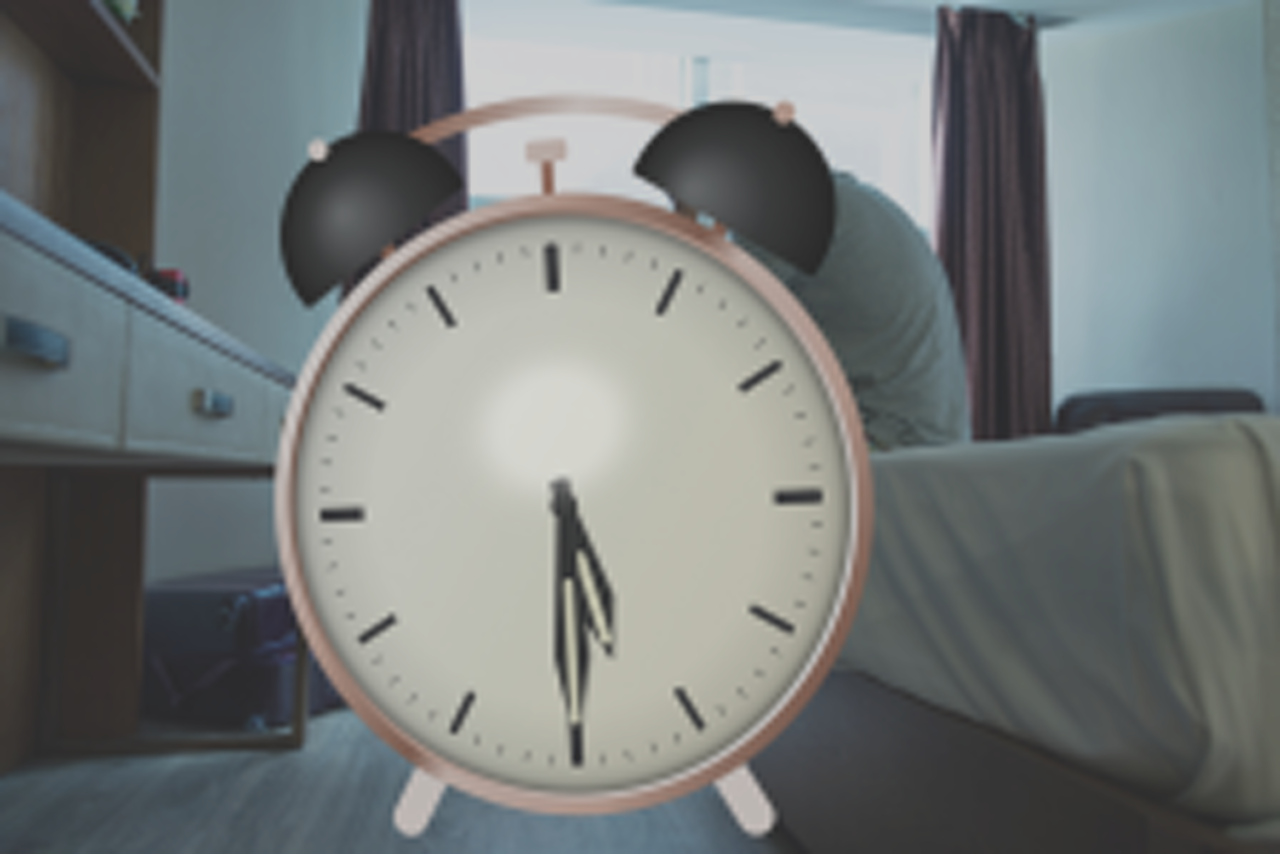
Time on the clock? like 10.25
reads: 5.30
